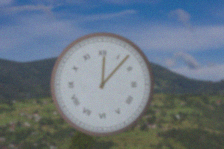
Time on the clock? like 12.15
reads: 12.07
